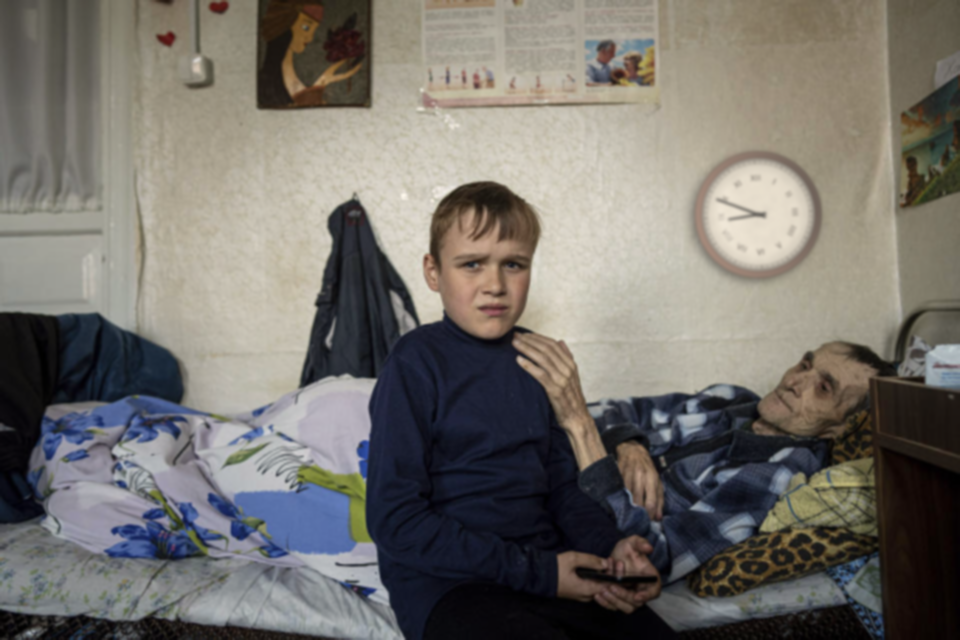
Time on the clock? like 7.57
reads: 8.49
